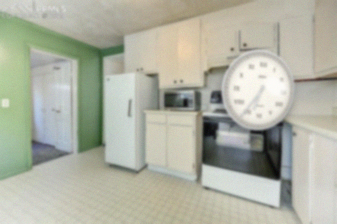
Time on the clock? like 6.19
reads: 6.36
